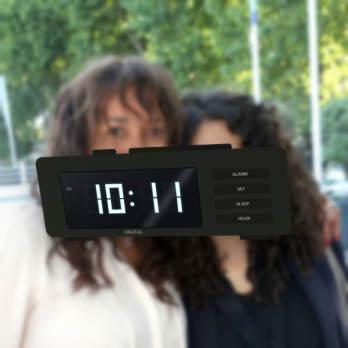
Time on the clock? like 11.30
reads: 10.11
